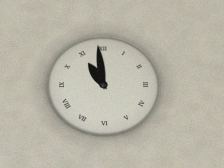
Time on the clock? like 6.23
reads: 10.59
